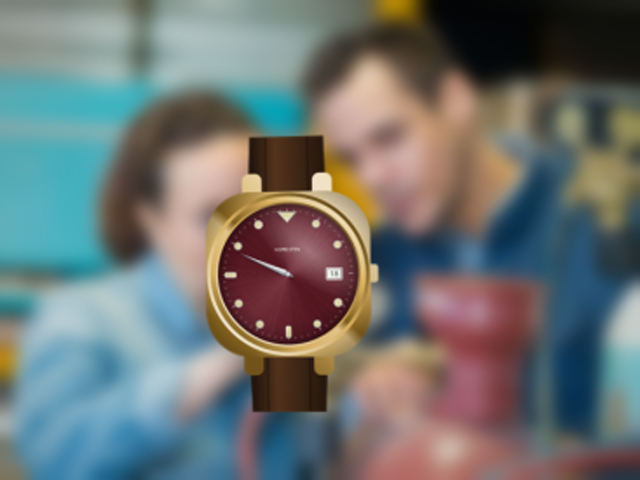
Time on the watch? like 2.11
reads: 9.49
